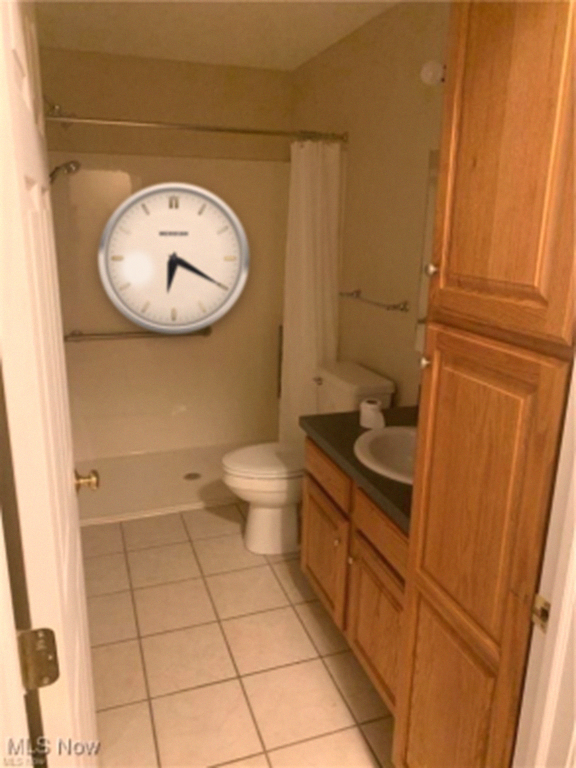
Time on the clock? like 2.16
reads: 6.20
